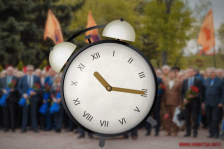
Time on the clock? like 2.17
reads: 11.20
